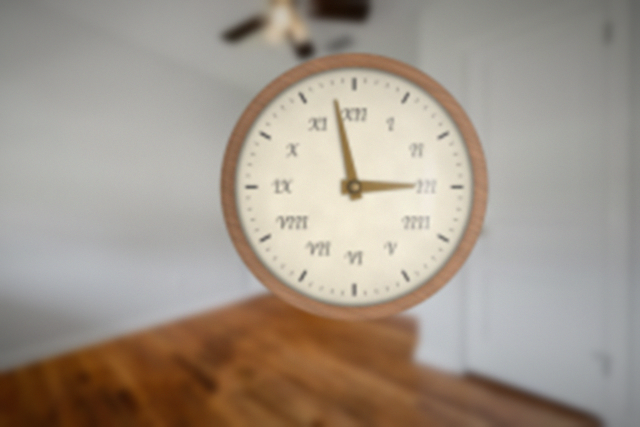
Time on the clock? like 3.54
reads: 2.58
